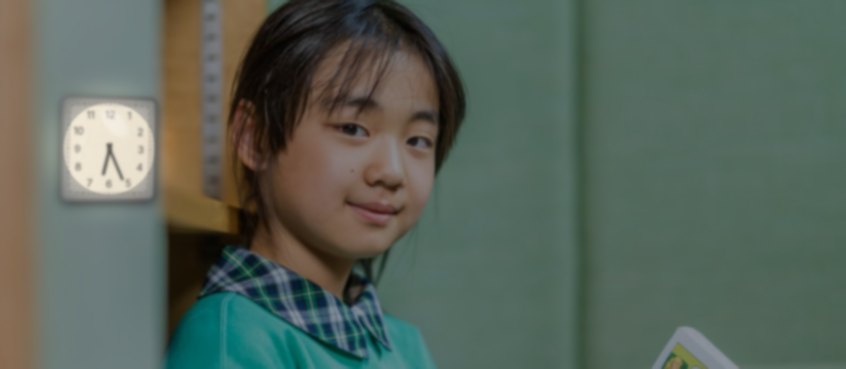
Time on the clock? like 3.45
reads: 6.26
